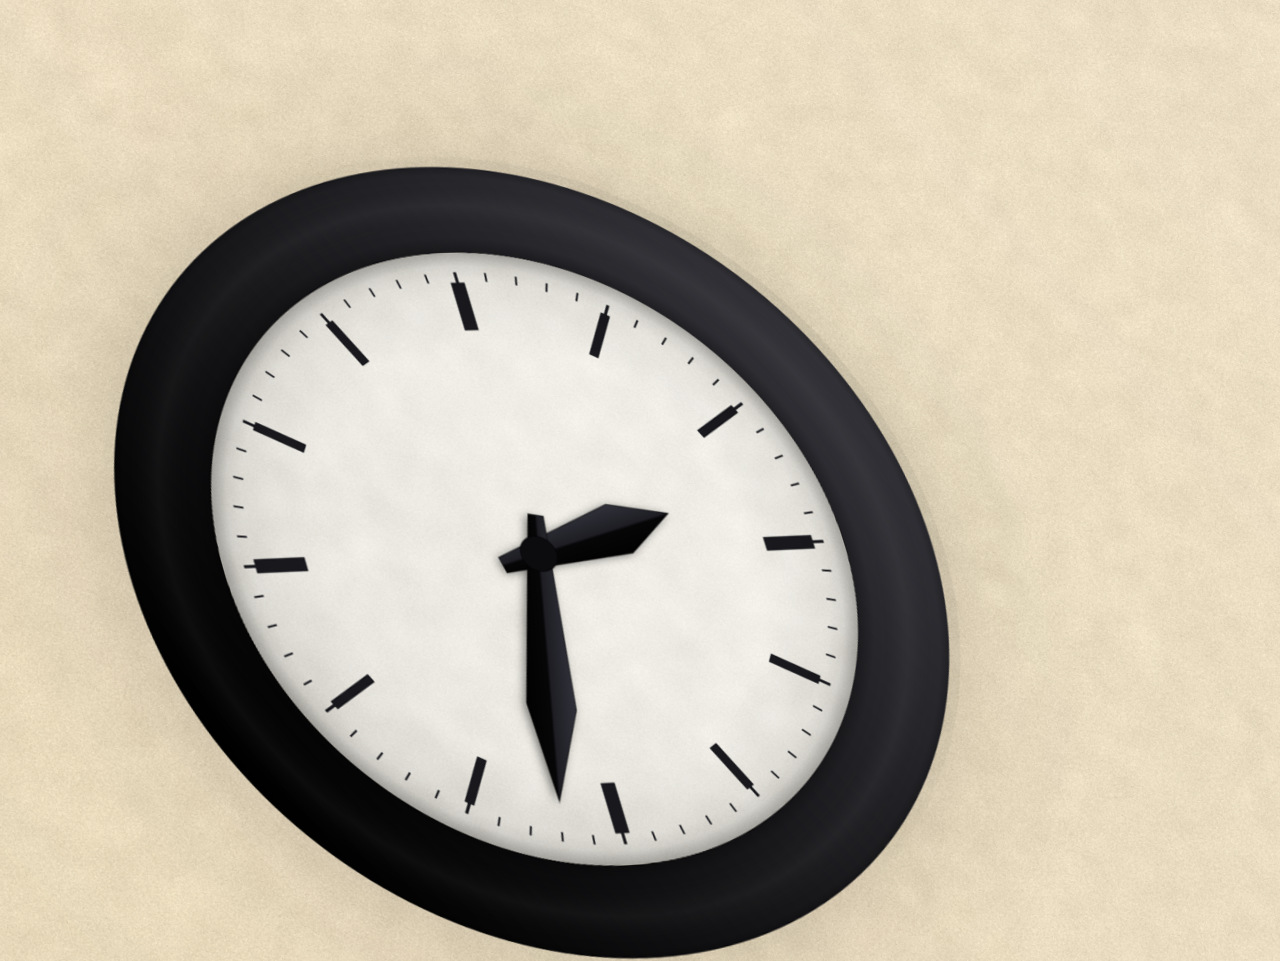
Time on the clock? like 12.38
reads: 2.32
